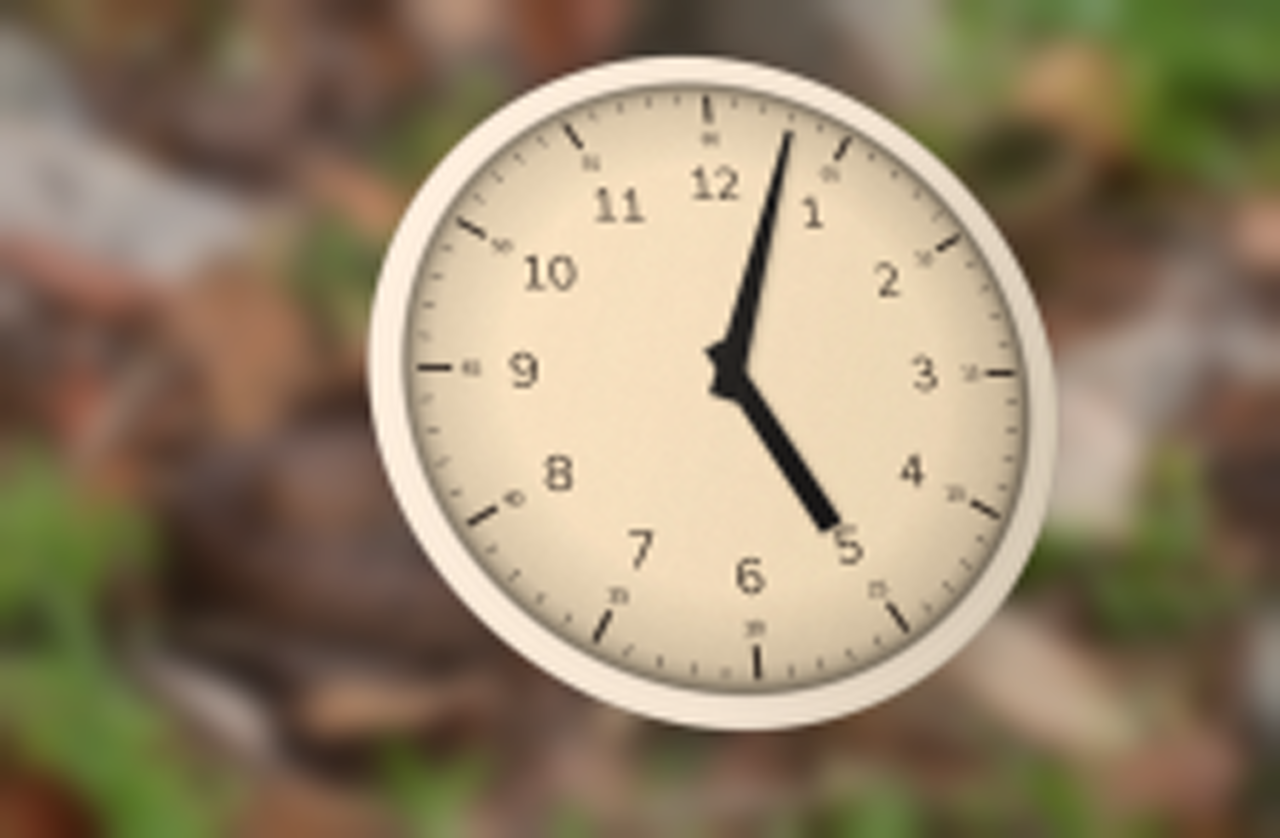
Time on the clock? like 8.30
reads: 5.03
